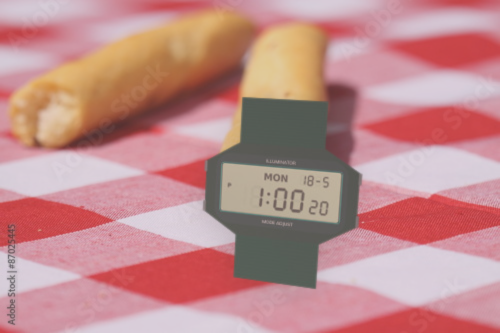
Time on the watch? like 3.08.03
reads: 1.00.20
